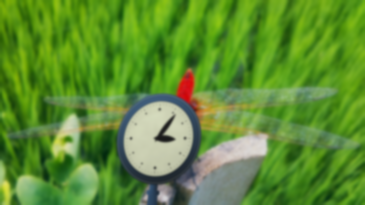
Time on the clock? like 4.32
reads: 3.06
